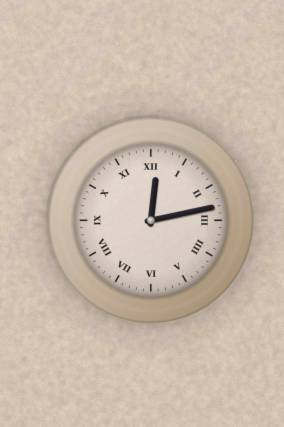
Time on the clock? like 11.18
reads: 12.13
